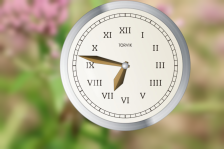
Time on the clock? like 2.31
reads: 6.47
